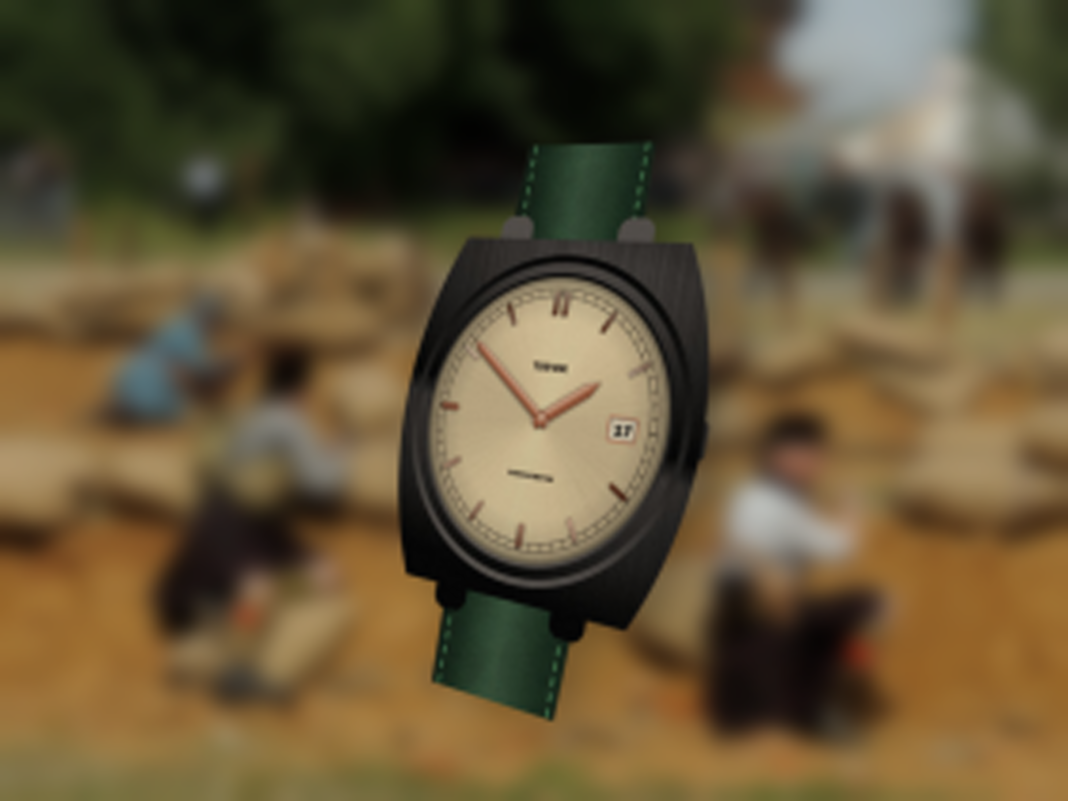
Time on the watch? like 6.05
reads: 1.51
